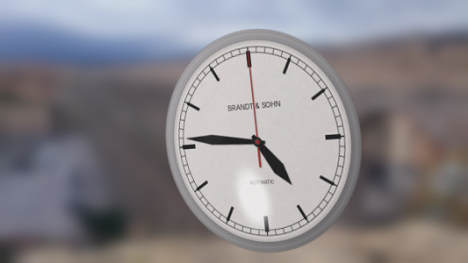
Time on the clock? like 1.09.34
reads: 4.46.00
